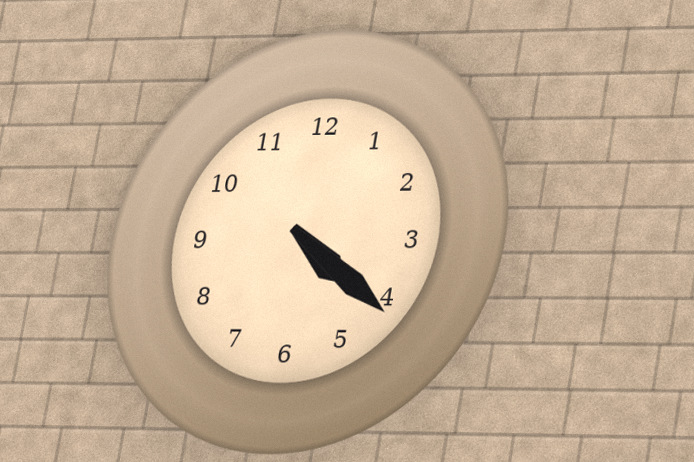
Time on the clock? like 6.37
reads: 4.21
